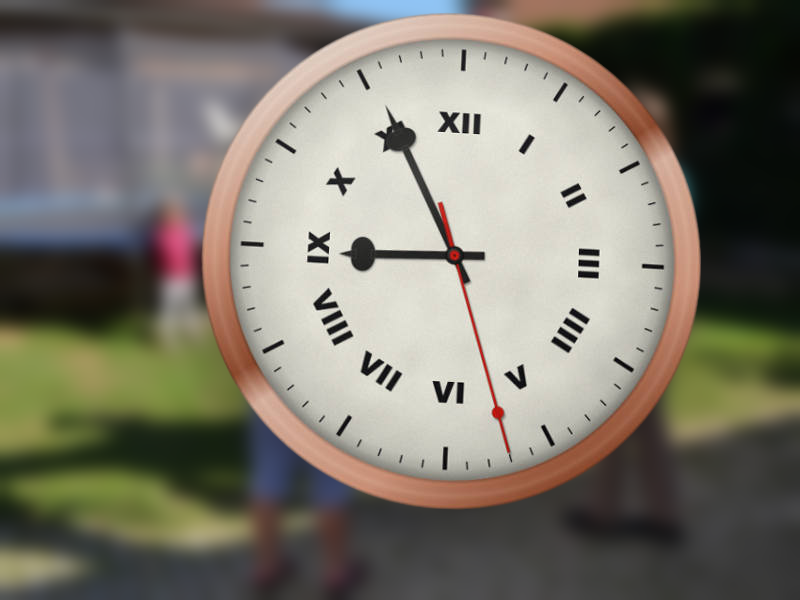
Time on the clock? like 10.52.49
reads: 8.55.27
